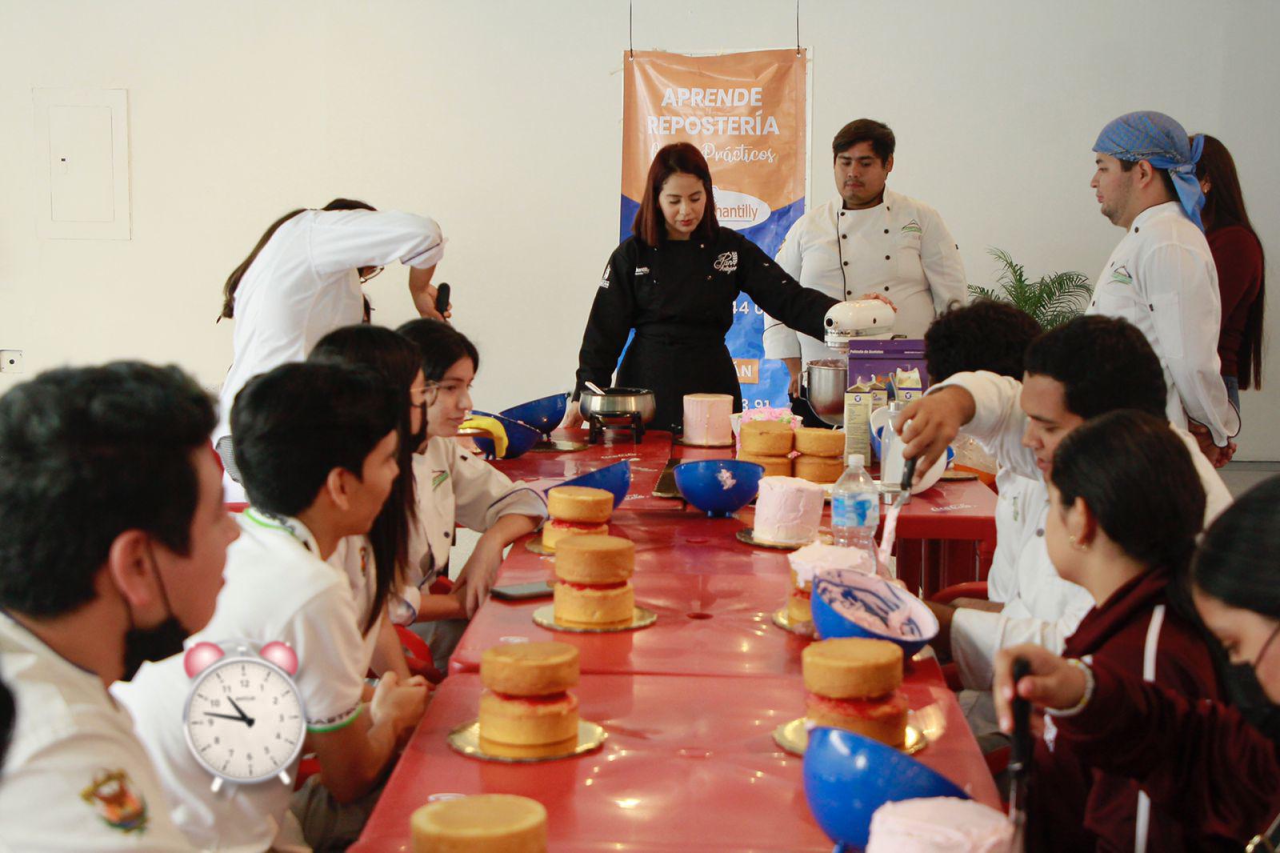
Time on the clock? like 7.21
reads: 10.47
